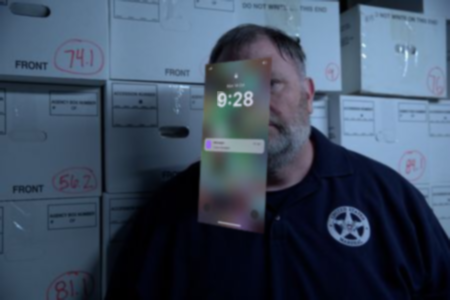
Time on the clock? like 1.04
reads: 9.28
